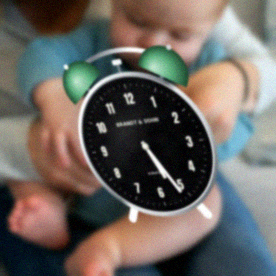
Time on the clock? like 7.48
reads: 5.26
